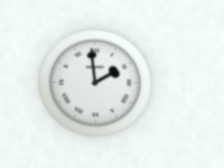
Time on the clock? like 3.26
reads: 1.59
